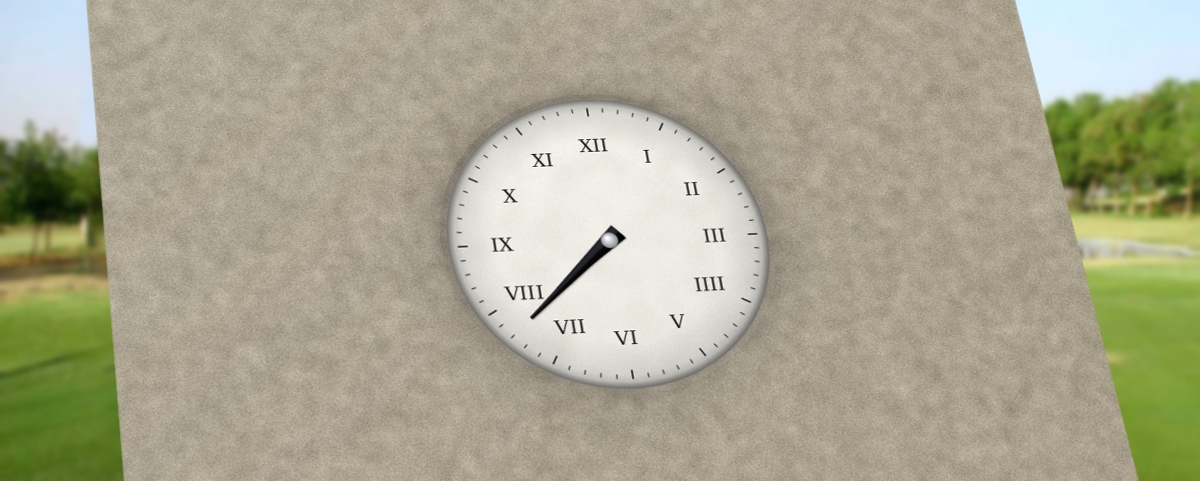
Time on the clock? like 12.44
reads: 7.38
